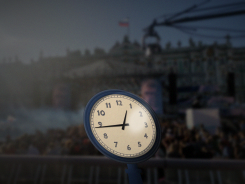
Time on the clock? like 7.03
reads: 12.44
